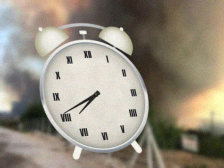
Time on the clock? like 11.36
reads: 7.41
